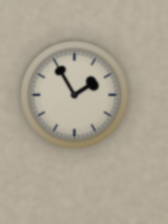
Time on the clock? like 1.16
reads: 1.55
